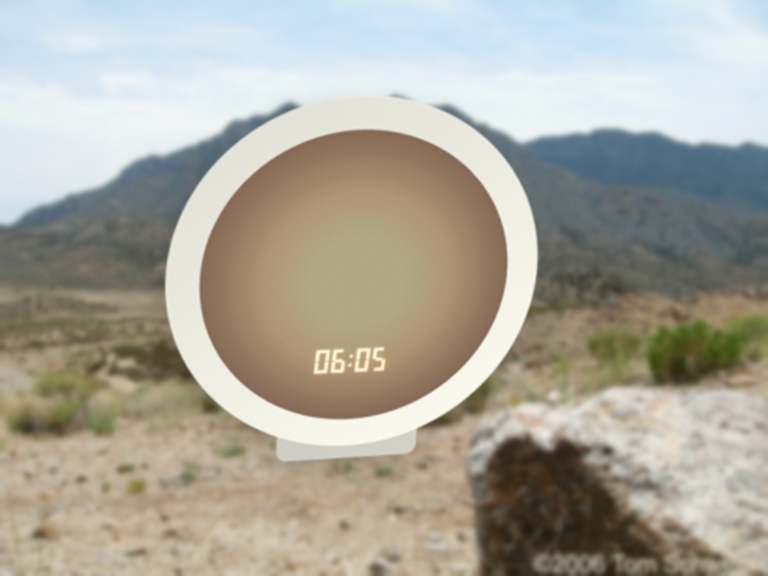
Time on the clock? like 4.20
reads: 6.05
